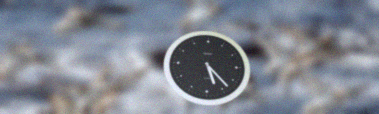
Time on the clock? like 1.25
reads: 5.23
